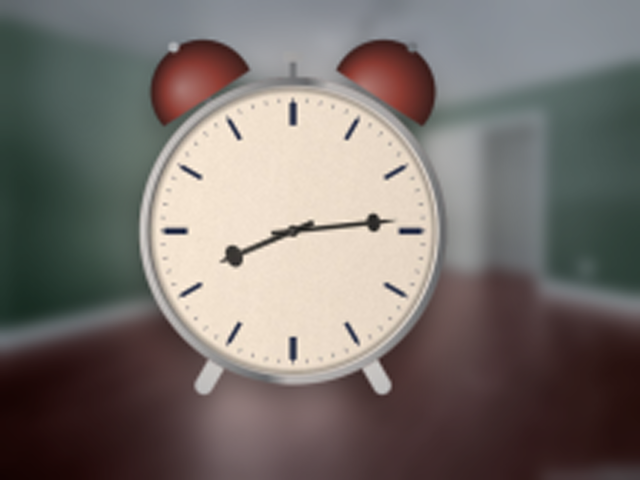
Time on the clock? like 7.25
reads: 8.14
